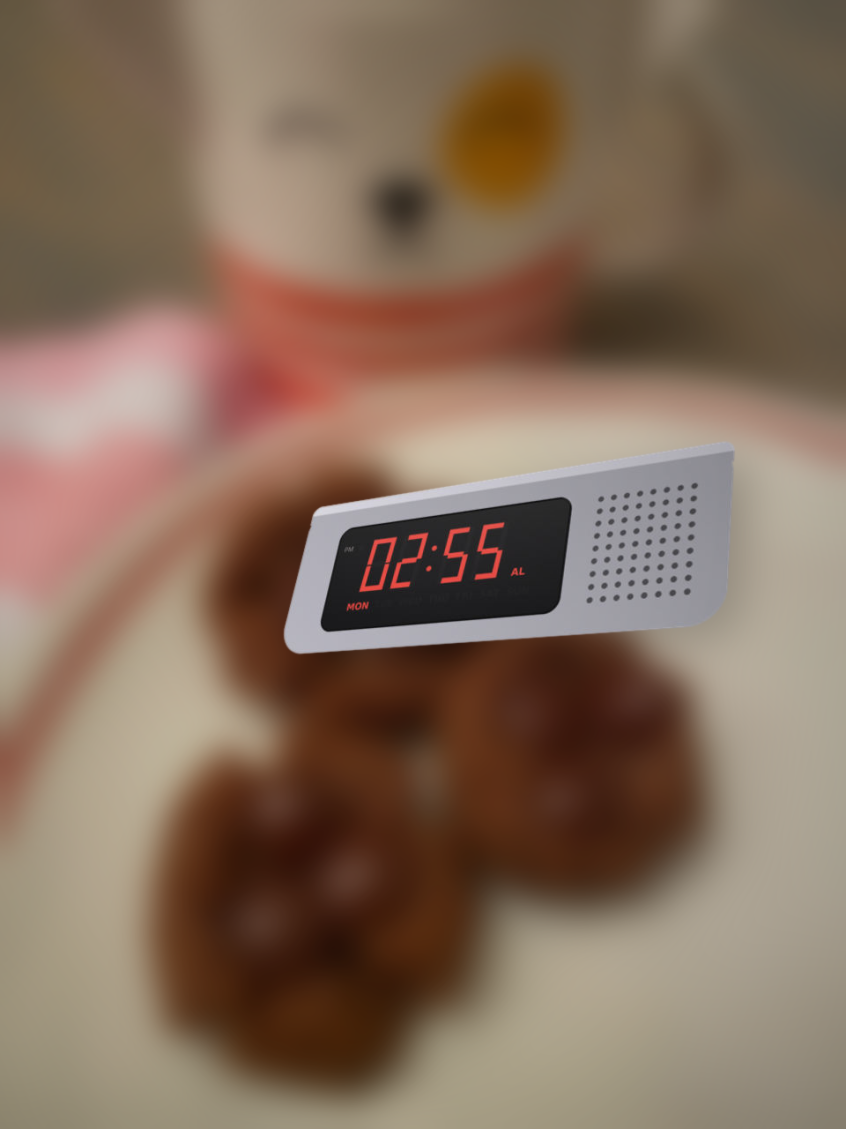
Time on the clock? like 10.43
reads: 2.55
